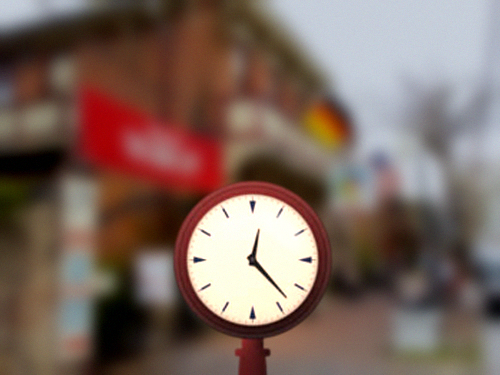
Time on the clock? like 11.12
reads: 12.23
